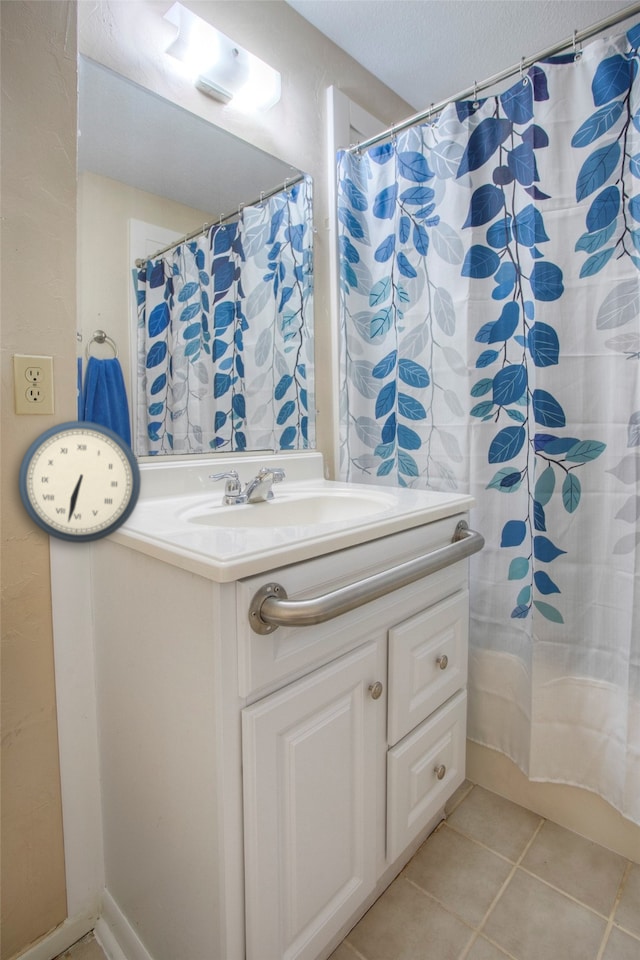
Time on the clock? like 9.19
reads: 6.32
